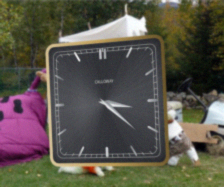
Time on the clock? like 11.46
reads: 3.22
